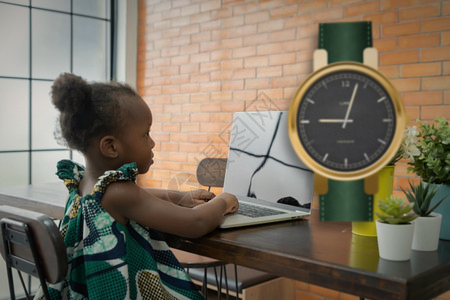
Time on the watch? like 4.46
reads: 9.03
